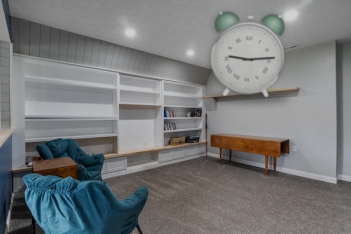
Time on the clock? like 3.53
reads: 9.14
